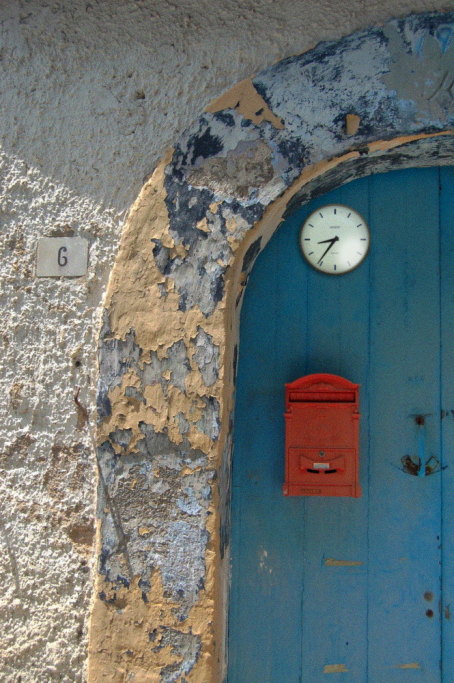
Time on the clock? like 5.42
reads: 8.36
